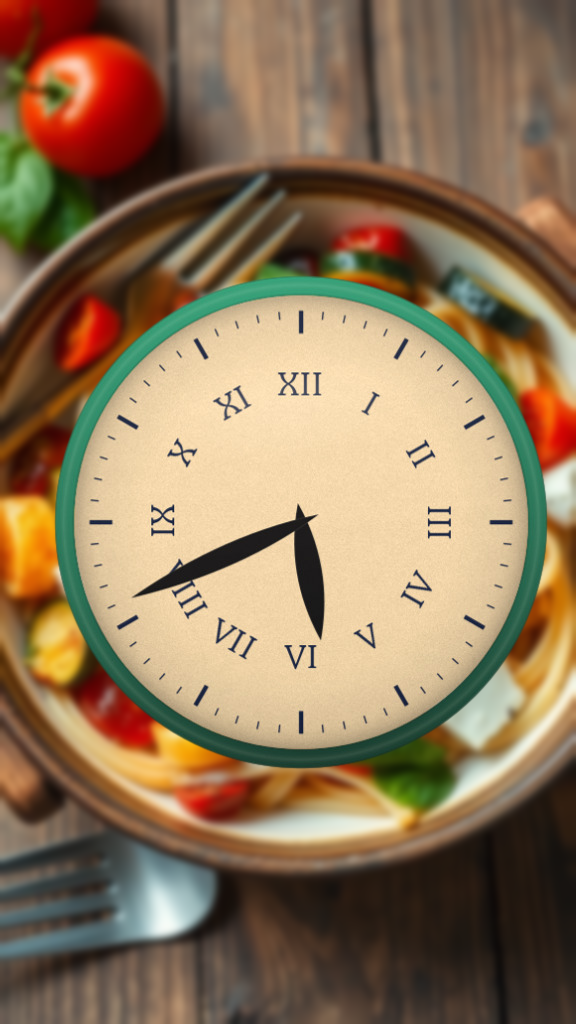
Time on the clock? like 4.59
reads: 5.41
